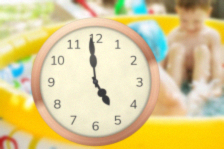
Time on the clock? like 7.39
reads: 4.59
